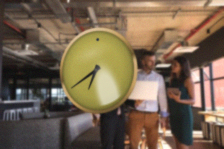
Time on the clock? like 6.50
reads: 6.39
